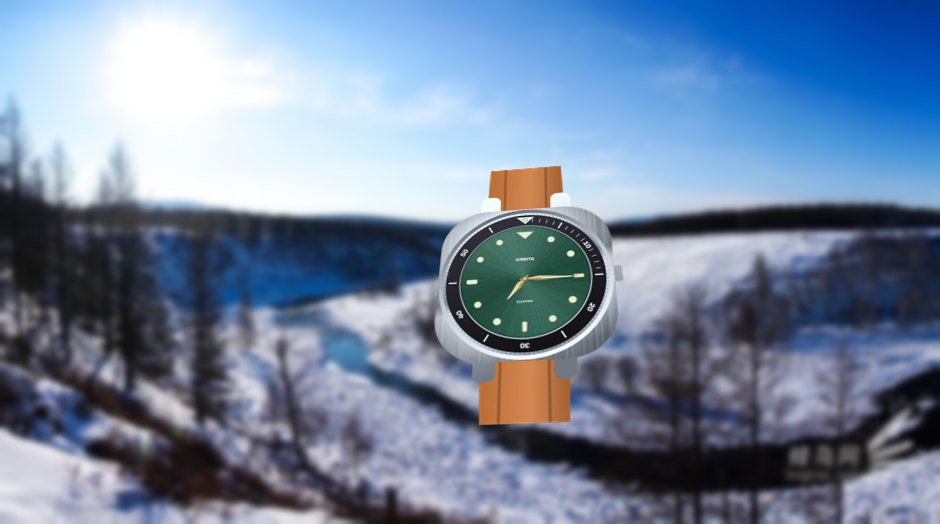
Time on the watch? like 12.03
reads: 7.15
